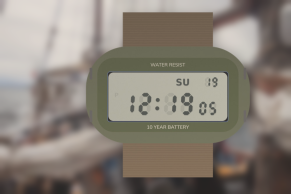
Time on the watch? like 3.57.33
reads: 12.19.05
